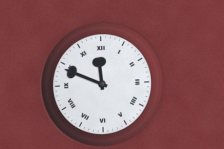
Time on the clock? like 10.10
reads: 11.49
